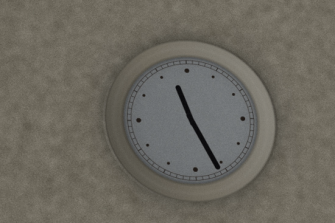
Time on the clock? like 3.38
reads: 11.26
